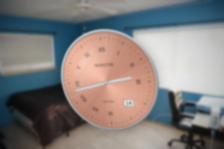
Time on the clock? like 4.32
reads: 2.43
